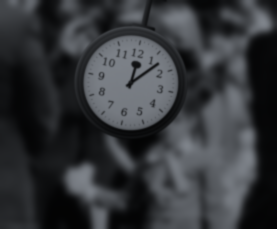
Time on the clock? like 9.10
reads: 12.07
